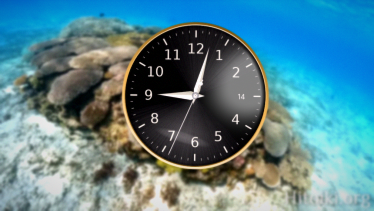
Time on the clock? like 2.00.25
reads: 9.02.34
